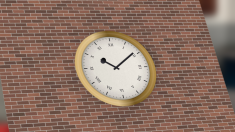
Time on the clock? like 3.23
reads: 10.09
